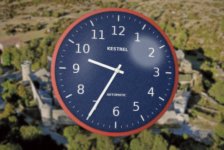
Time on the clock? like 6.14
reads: 9.35
